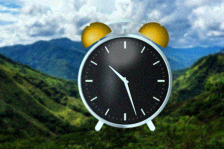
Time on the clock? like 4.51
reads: 10.27
